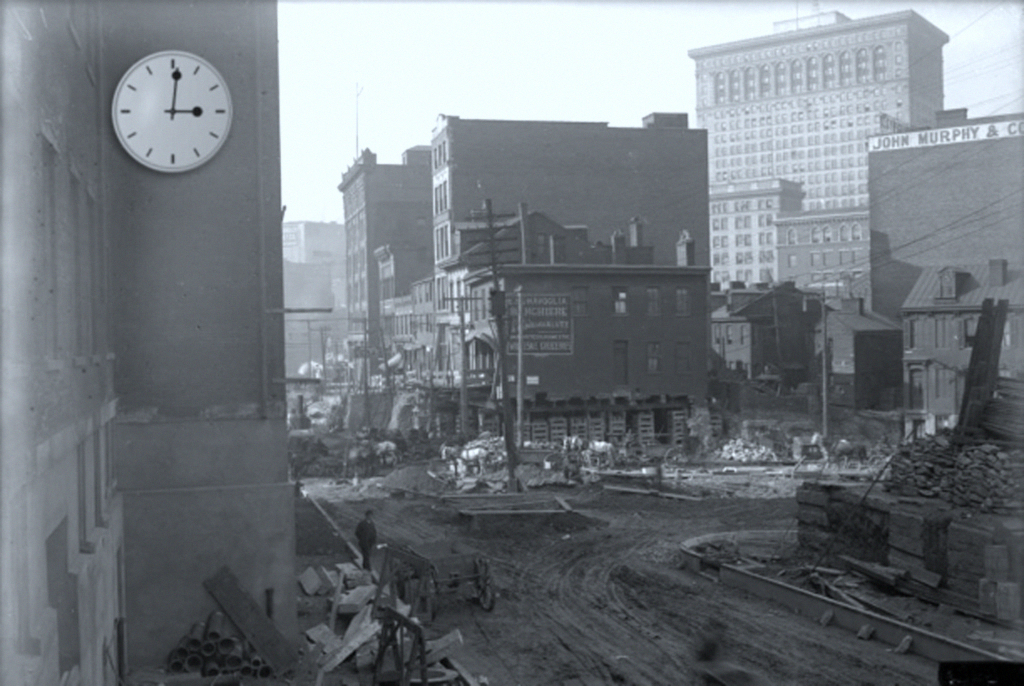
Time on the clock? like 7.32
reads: 3.01
